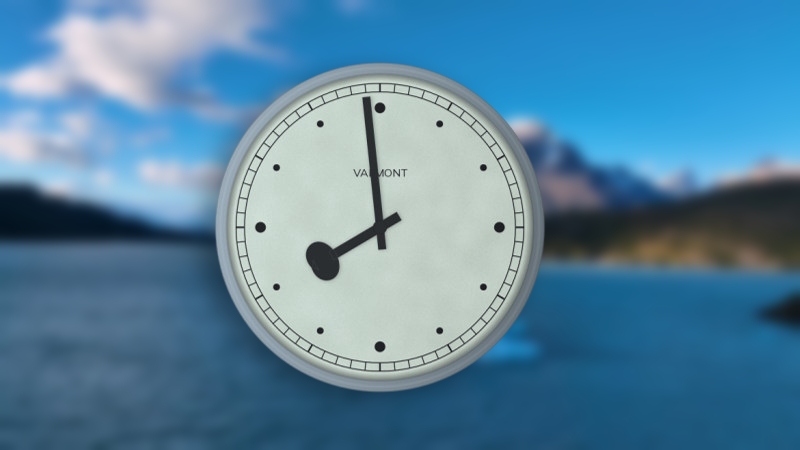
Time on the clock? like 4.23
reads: 7.59
